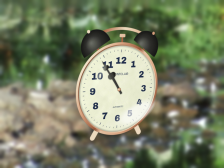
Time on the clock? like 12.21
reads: 10.54
